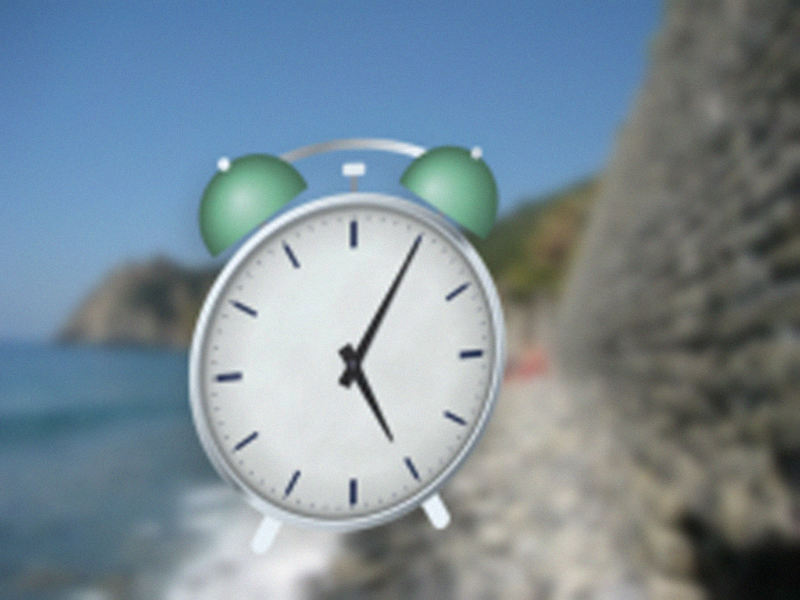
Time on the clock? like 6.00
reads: 5.05
